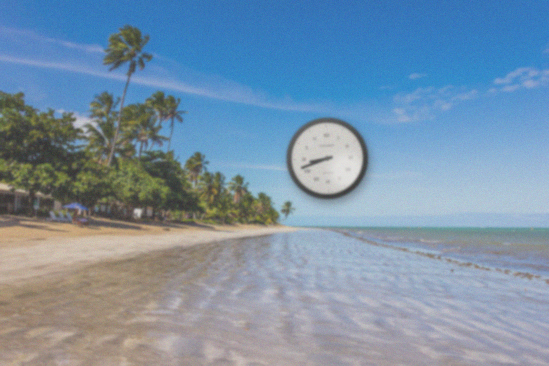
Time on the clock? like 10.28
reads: 8.42
